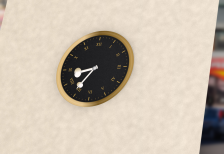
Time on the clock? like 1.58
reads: 8.36
